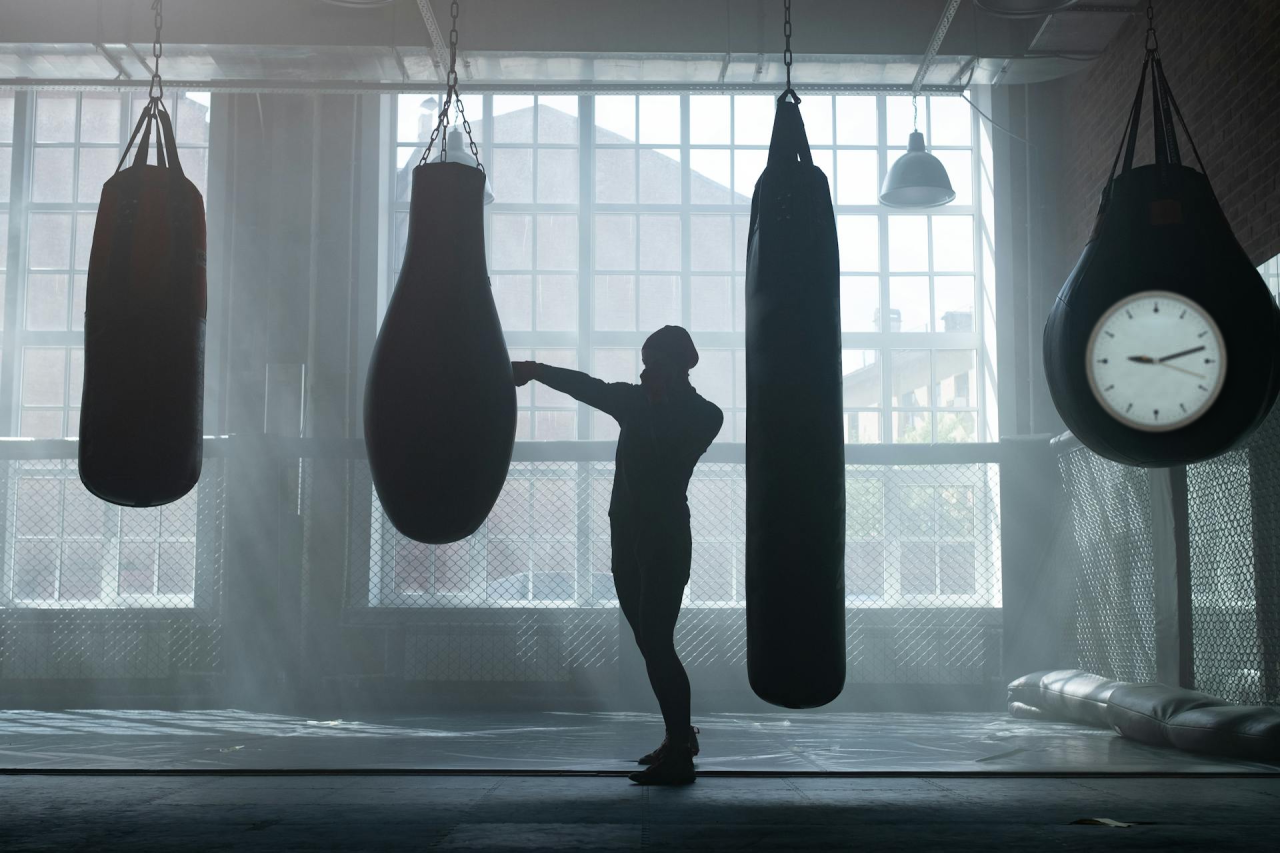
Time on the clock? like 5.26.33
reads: 9.12.18
